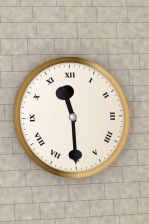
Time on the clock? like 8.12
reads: 11.30
